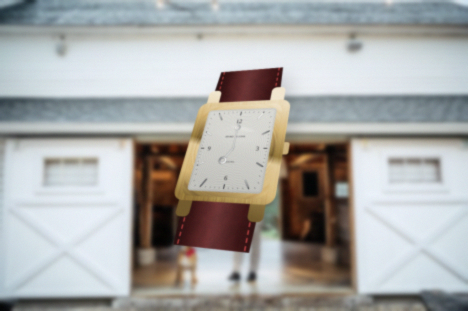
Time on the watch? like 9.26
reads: 7.00
